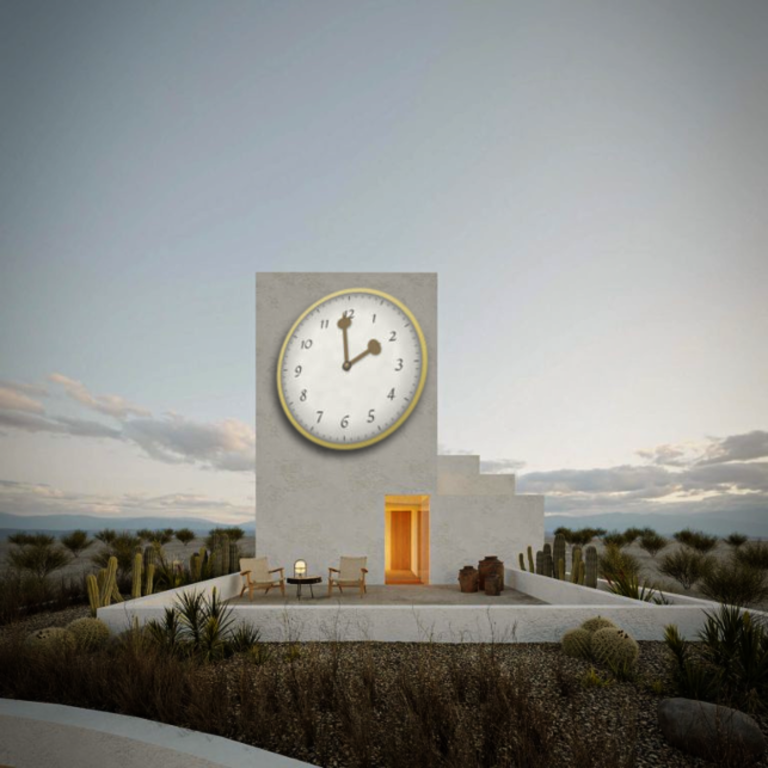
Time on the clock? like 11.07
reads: 1.59
